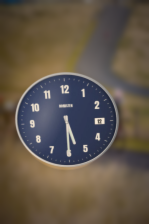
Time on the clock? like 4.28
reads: 5.30
